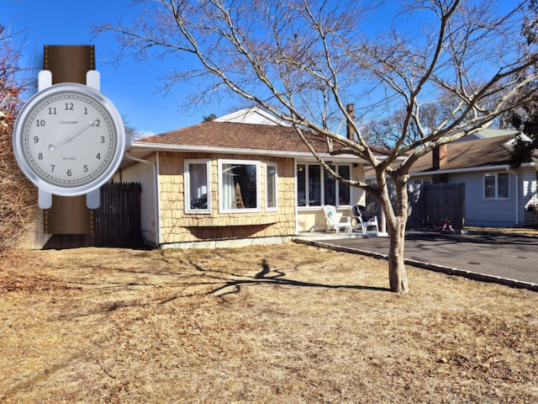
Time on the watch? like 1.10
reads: 8.09
